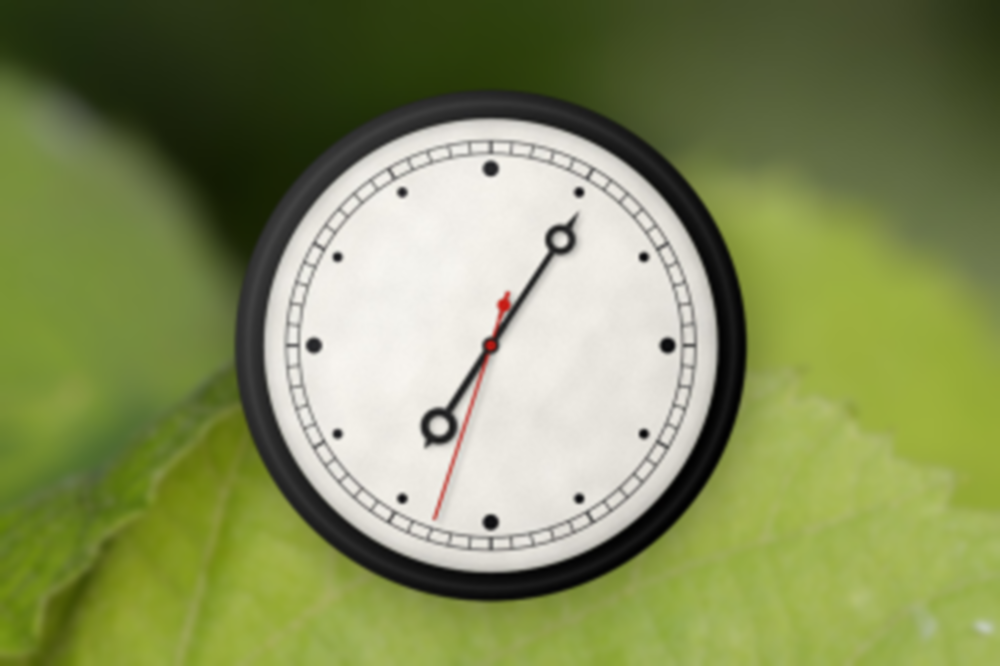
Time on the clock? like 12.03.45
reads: 7.05.33
